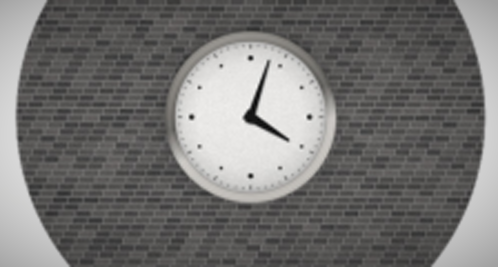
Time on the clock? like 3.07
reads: 4.03
